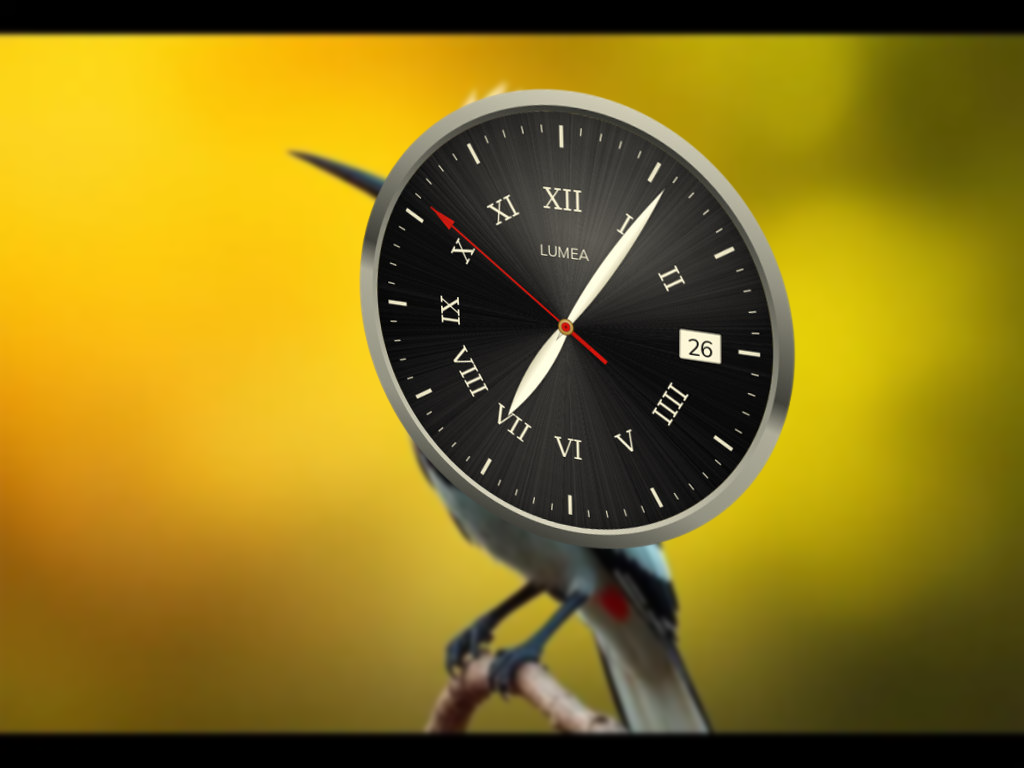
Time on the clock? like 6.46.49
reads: 7.05.51
